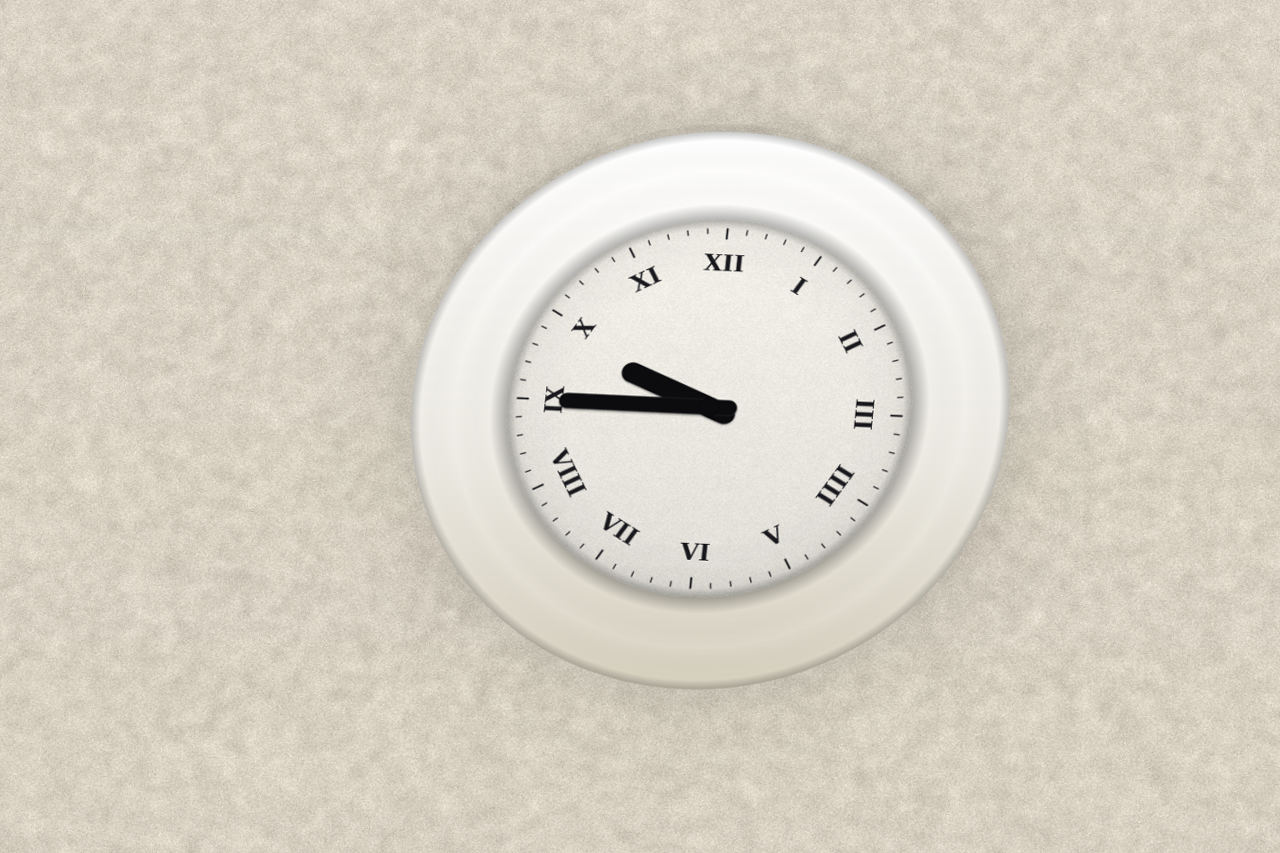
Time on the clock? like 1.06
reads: 9.45
